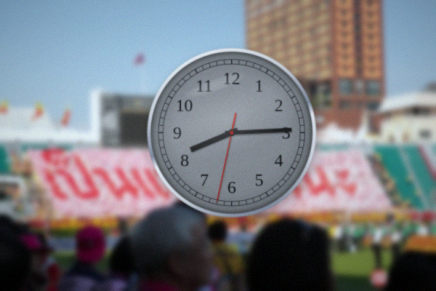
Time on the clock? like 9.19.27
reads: 8.14.32
